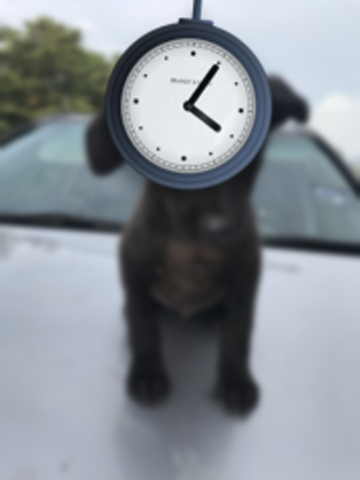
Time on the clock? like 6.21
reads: 4.05
